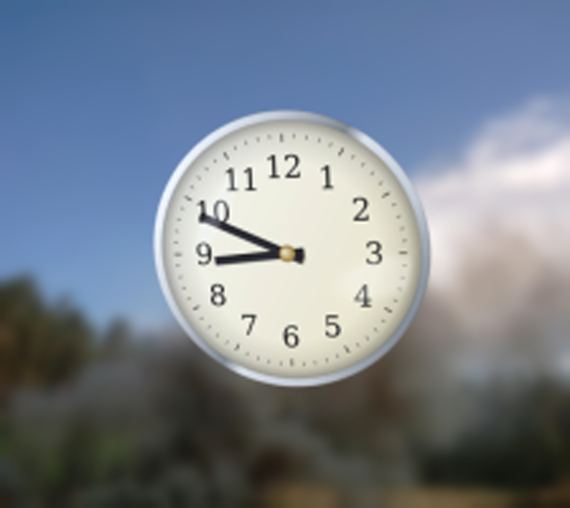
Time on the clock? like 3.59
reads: 8.49
